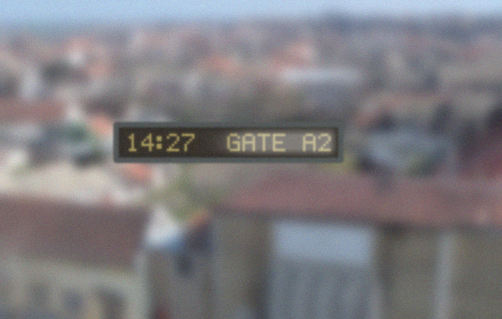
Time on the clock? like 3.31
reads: 14.27
